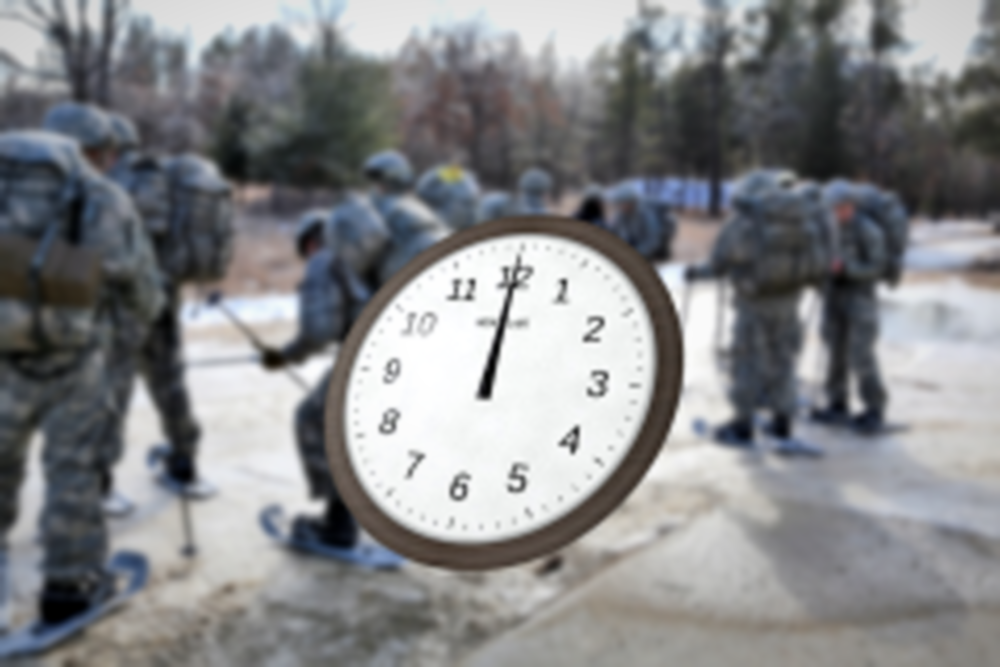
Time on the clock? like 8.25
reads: 12.00
